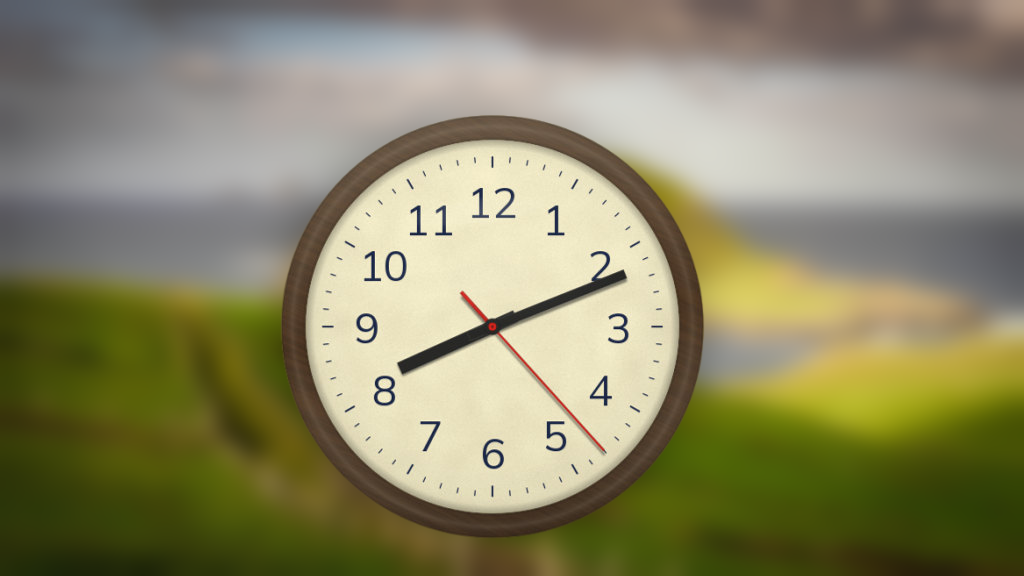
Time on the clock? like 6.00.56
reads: 8.11.23
